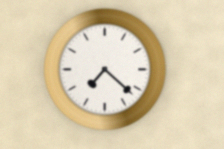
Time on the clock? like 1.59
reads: 7.22
